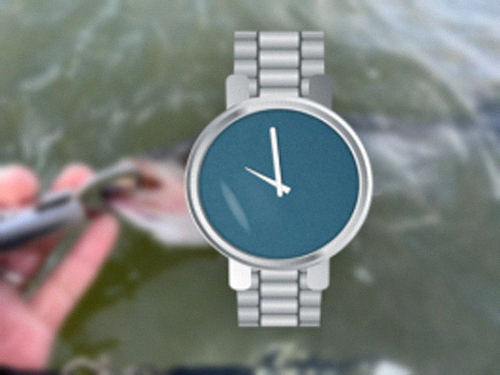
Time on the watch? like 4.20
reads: 9.59
